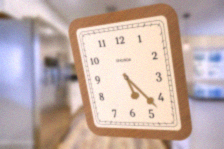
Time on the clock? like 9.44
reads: 5.23
